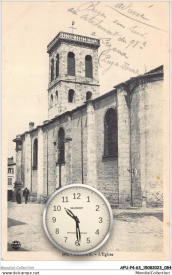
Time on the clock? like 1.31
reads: 10.29
